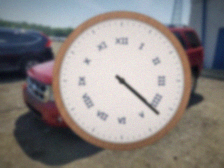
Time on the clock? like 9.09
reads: 4.22
